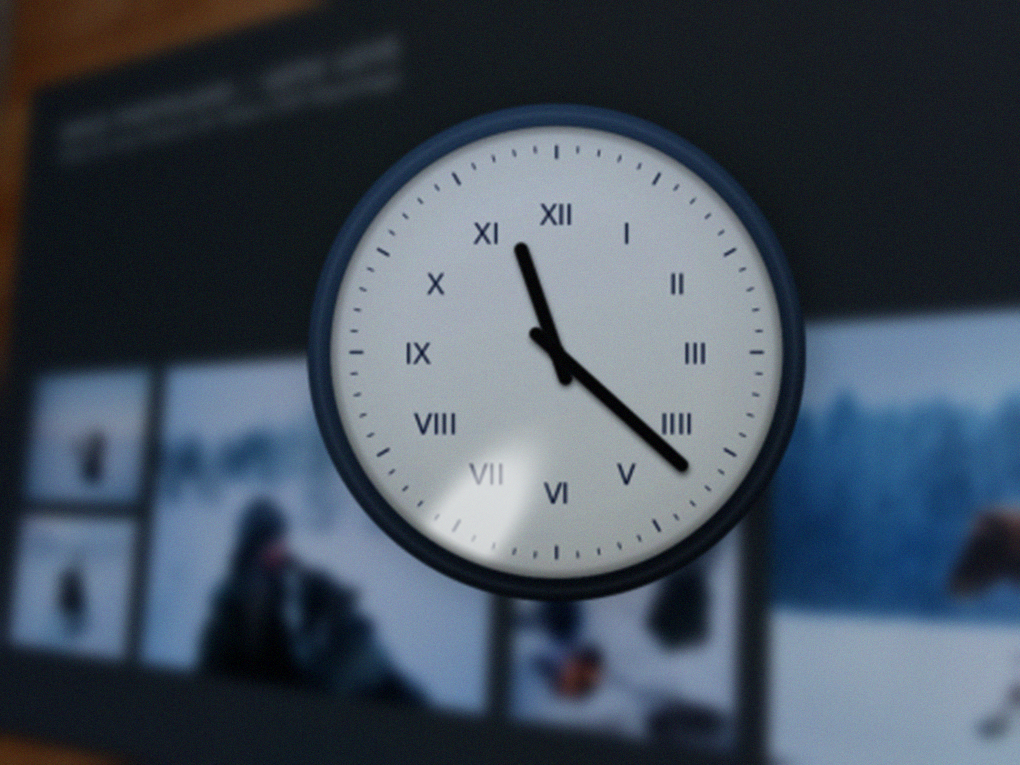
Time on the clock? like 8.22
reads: 11.22
